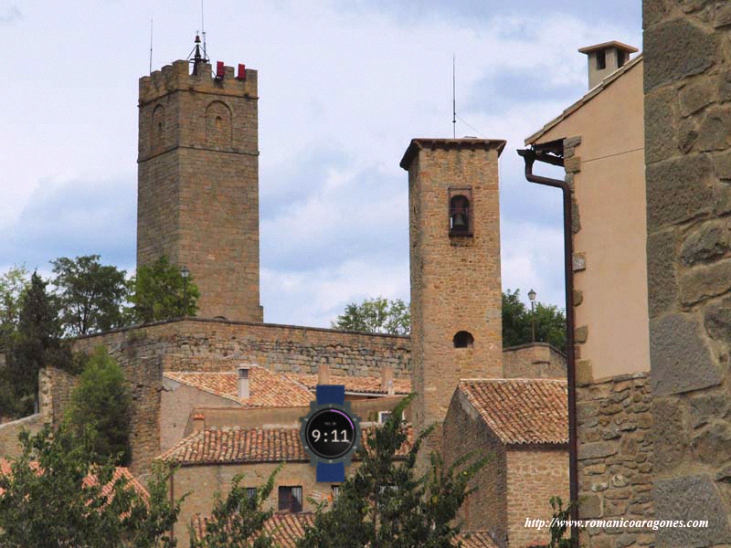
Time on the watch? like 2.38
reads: 9.11
